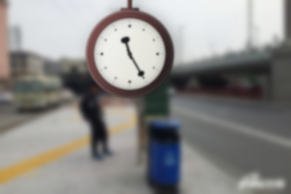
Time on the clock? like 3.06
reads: 11.25
